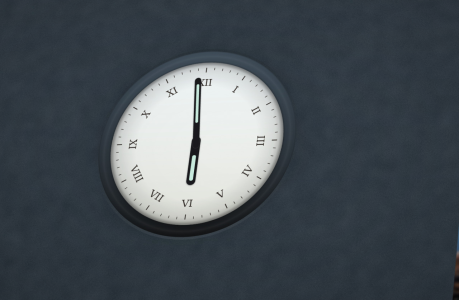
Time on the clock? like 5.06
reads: 5.59
